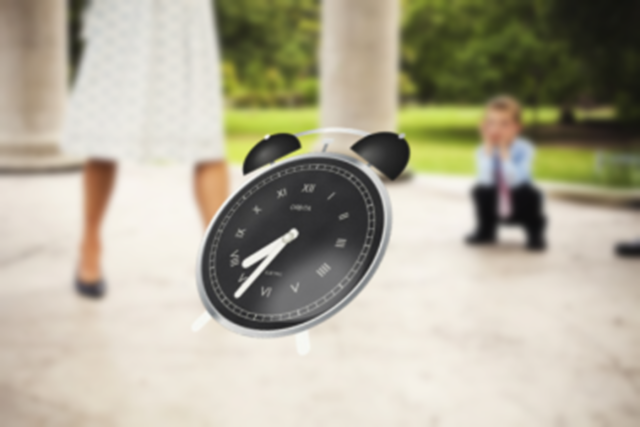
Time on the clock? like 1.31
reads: 7.34
